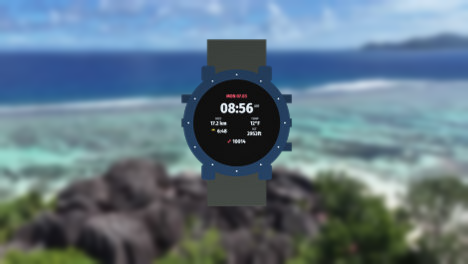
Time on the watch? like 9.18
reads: 8.56
